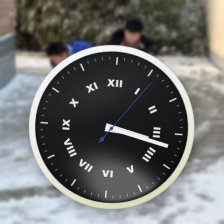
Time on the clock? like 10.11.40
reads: 3.17.06
